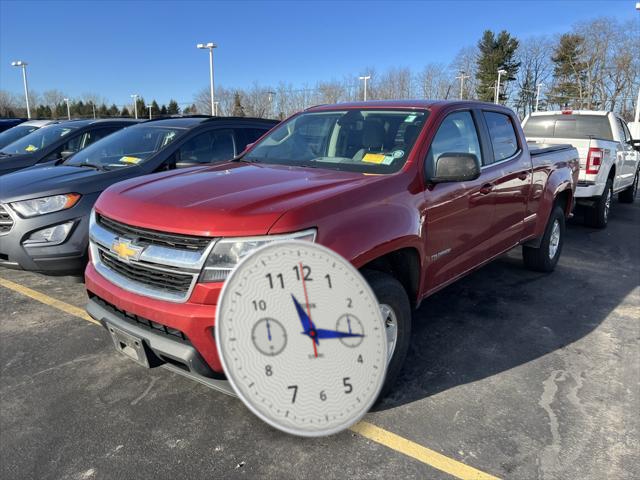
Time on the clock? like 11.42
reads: 11.16
